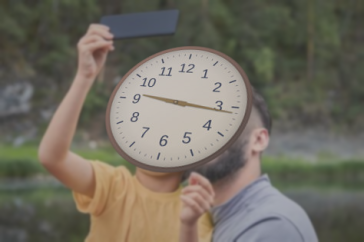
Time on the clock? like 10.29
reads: 9.16
